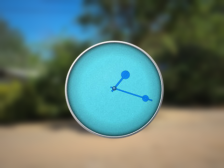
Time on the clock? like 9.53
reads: 1.18
